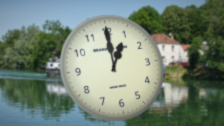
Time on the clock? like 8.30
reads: 1.00
